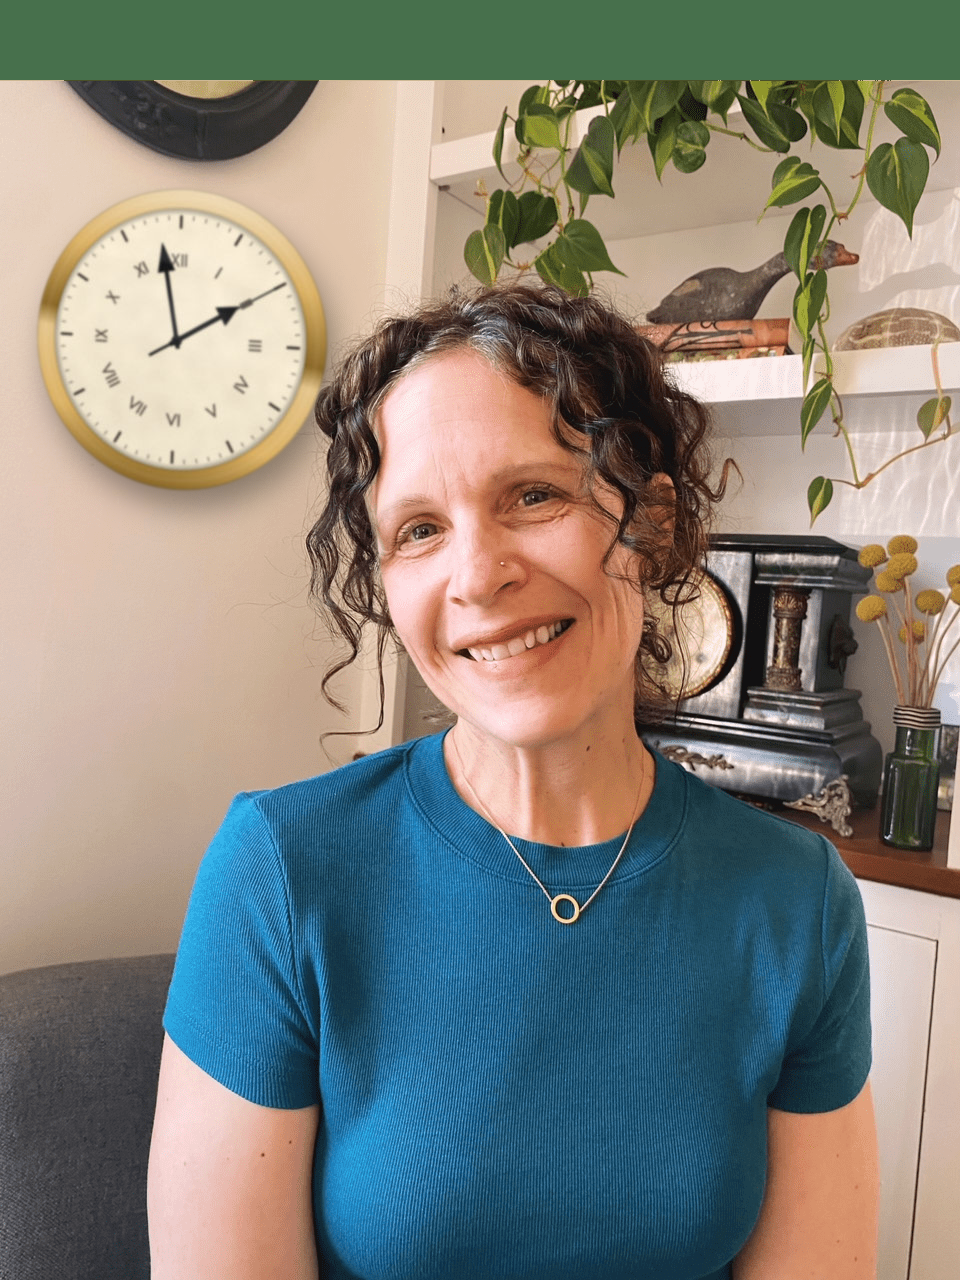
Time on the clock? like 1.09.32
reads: 1.58.10
